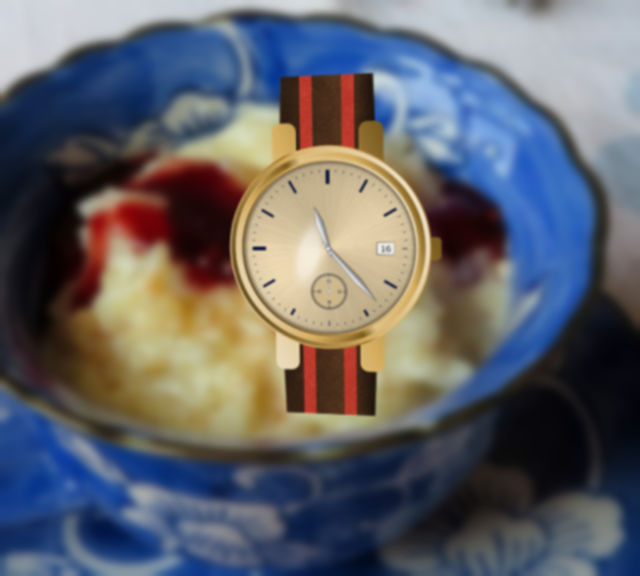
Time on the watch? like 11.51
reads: 11.23
